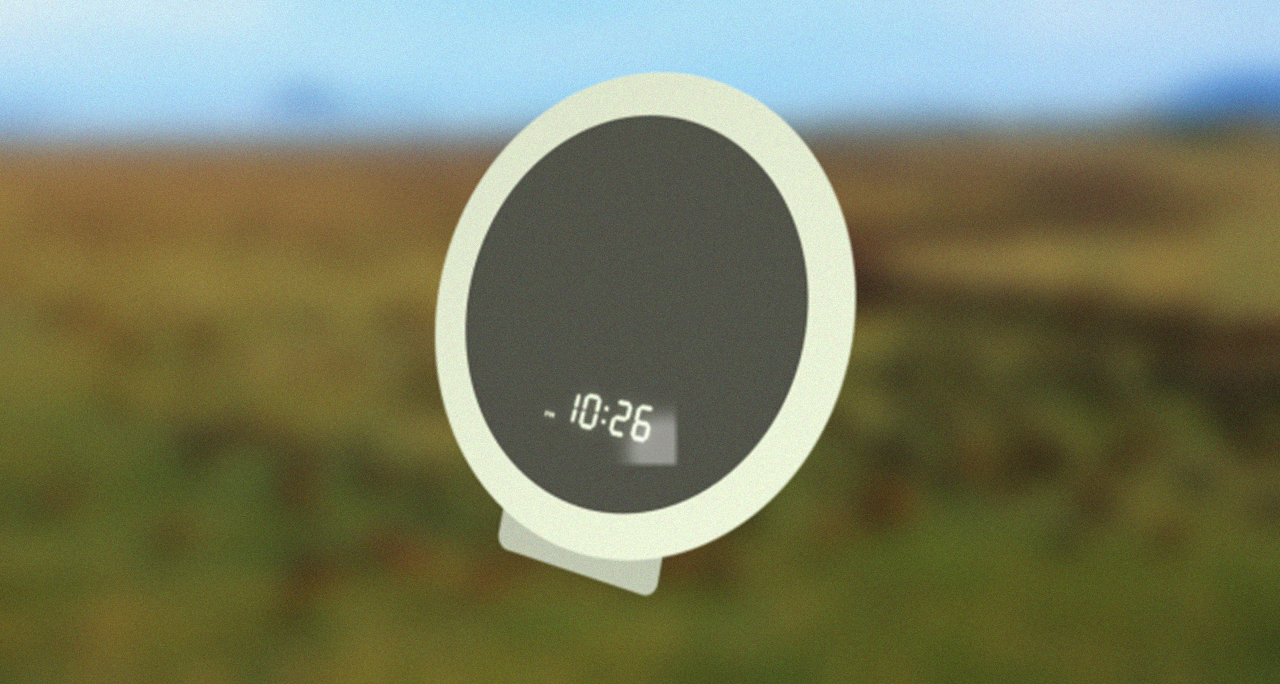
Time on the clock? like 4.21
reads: 10.26
